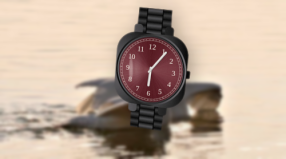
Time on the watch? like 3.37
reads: 6.06
